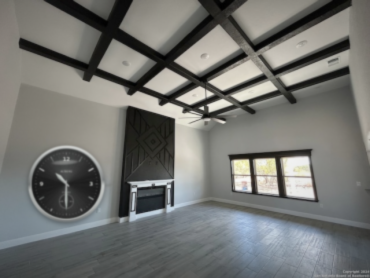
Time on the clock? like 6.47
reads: 10.30
